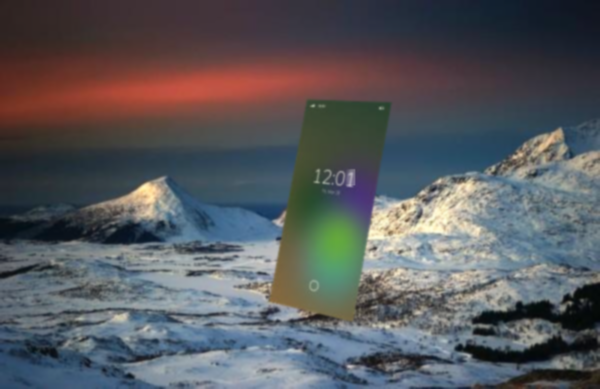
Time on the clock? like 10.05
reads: 12.01
